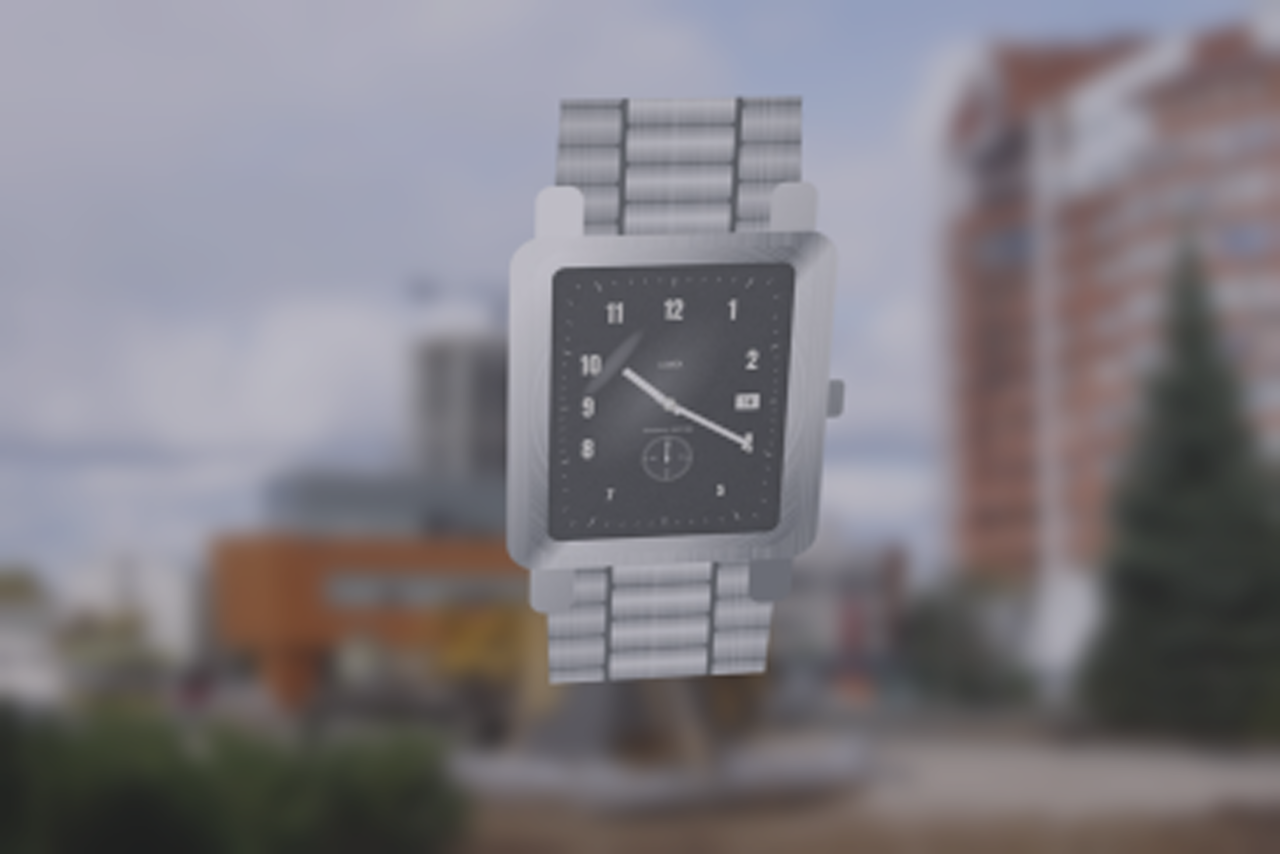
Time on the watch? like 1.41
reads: 10.20
